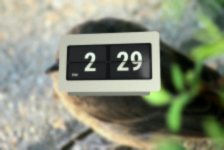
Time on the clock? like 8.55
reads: 2.29
